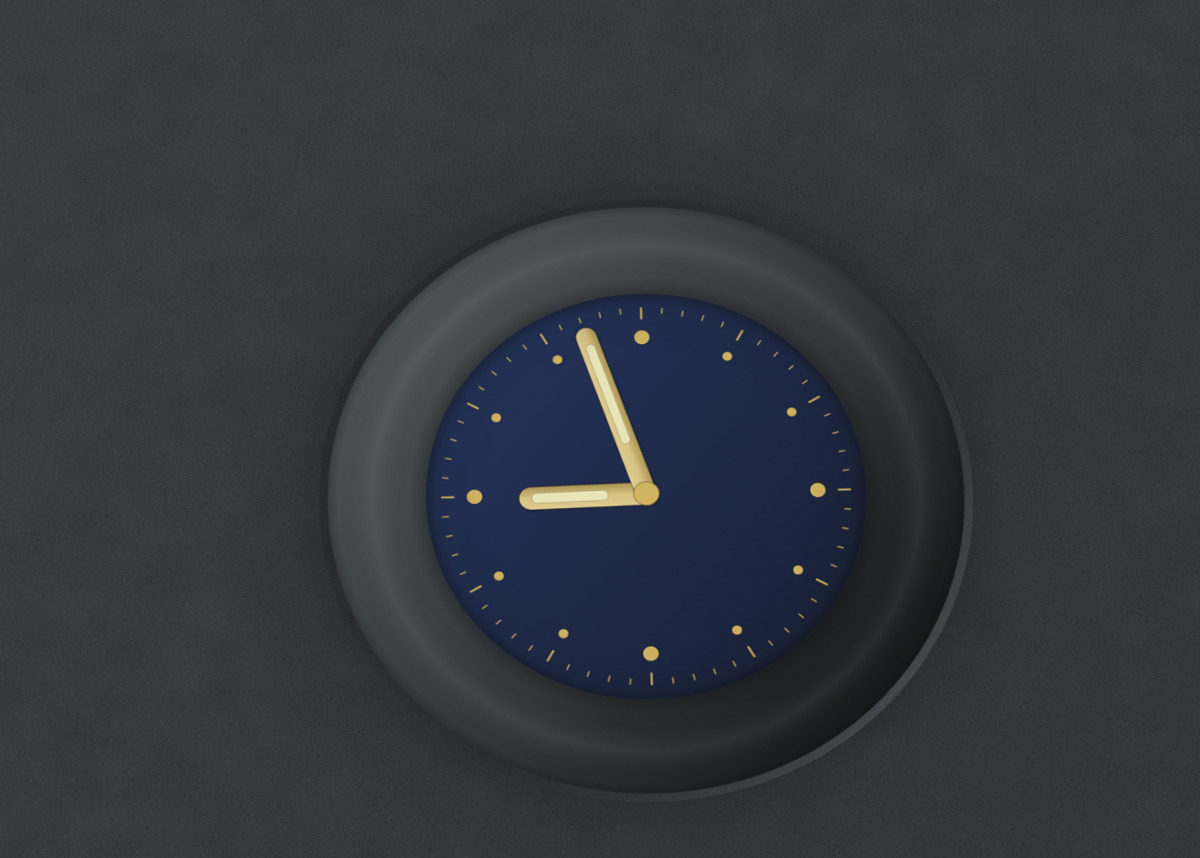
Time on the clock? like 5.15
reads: 8.57
